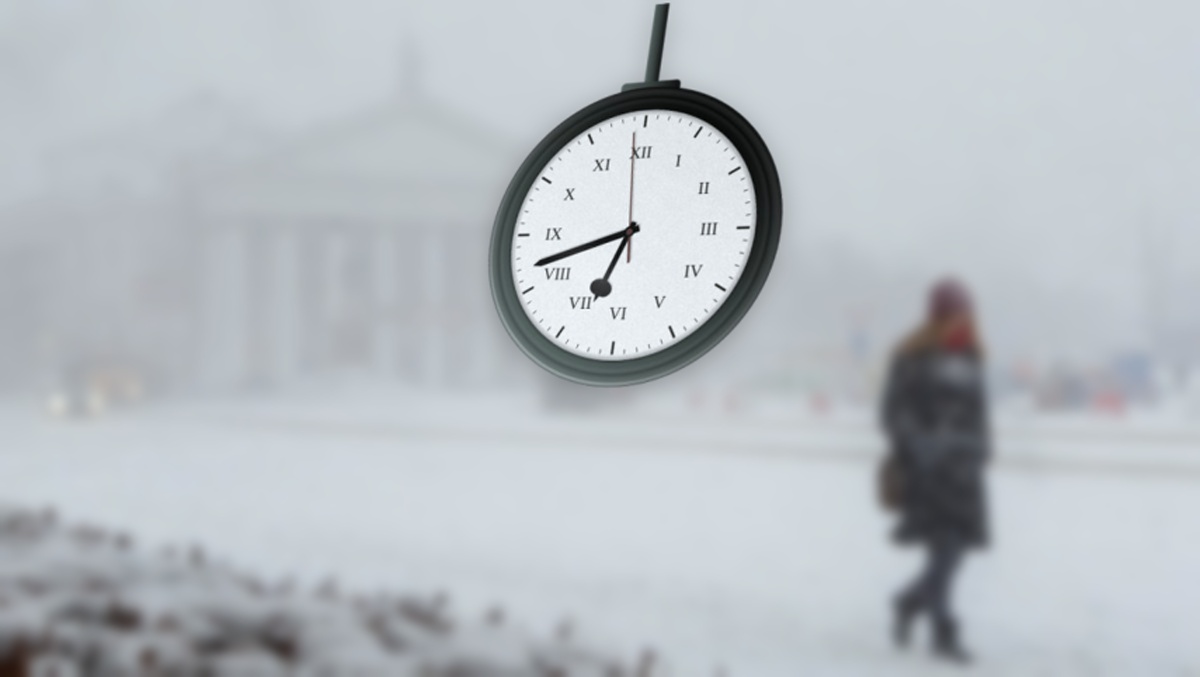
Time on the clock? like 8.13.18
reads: 6.41.59
